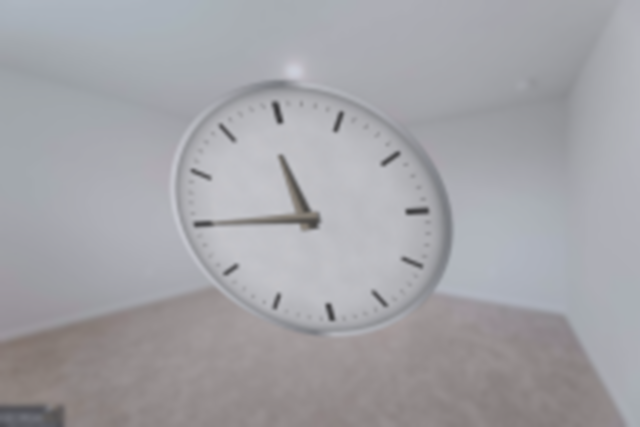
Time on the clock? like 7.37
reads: 11.45
